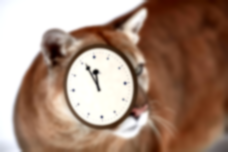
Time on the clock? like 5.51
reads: 11.56
